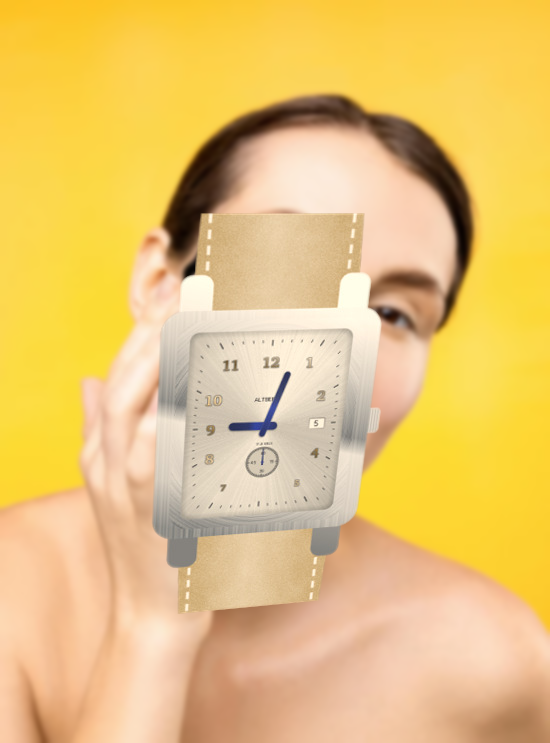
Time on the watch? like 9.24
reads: 9.03
